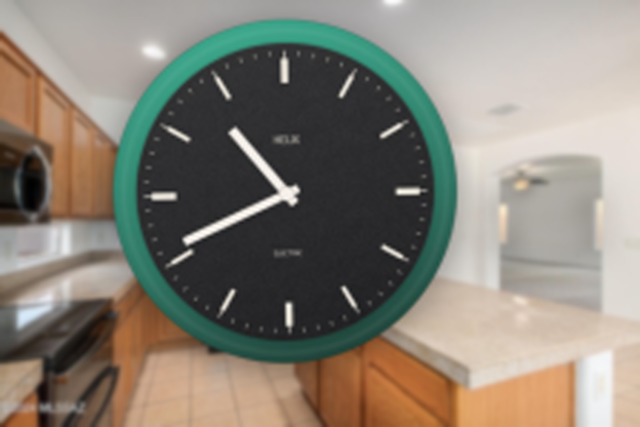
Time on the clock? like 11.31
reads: 10.41
